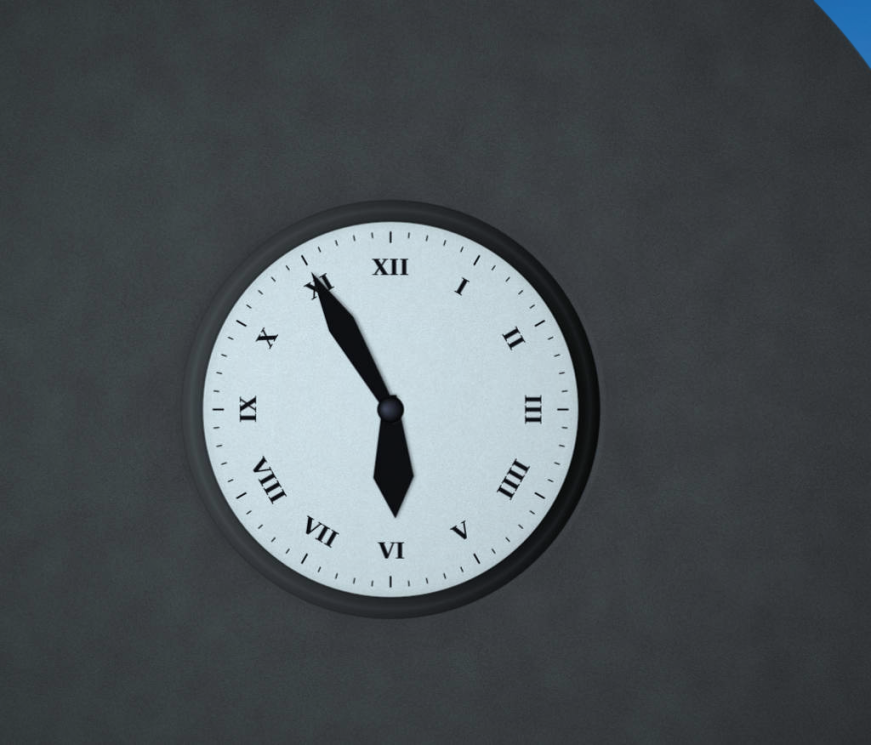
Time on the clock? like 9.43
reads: 5.55
